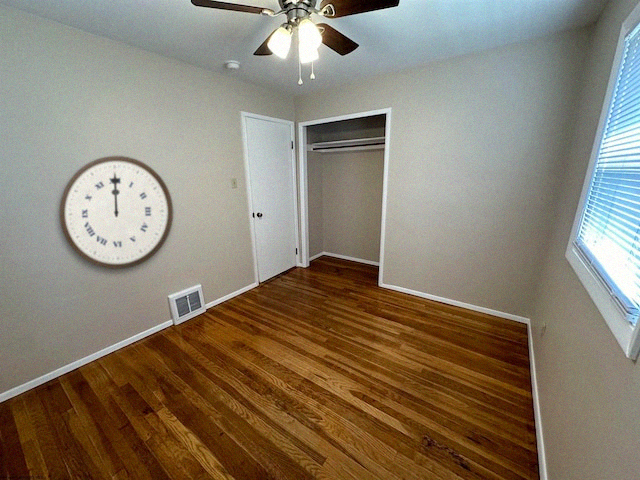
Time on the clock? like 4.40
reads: 12.00
